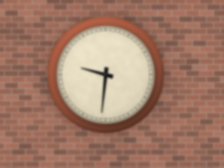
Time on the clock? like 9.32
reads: 9.31
